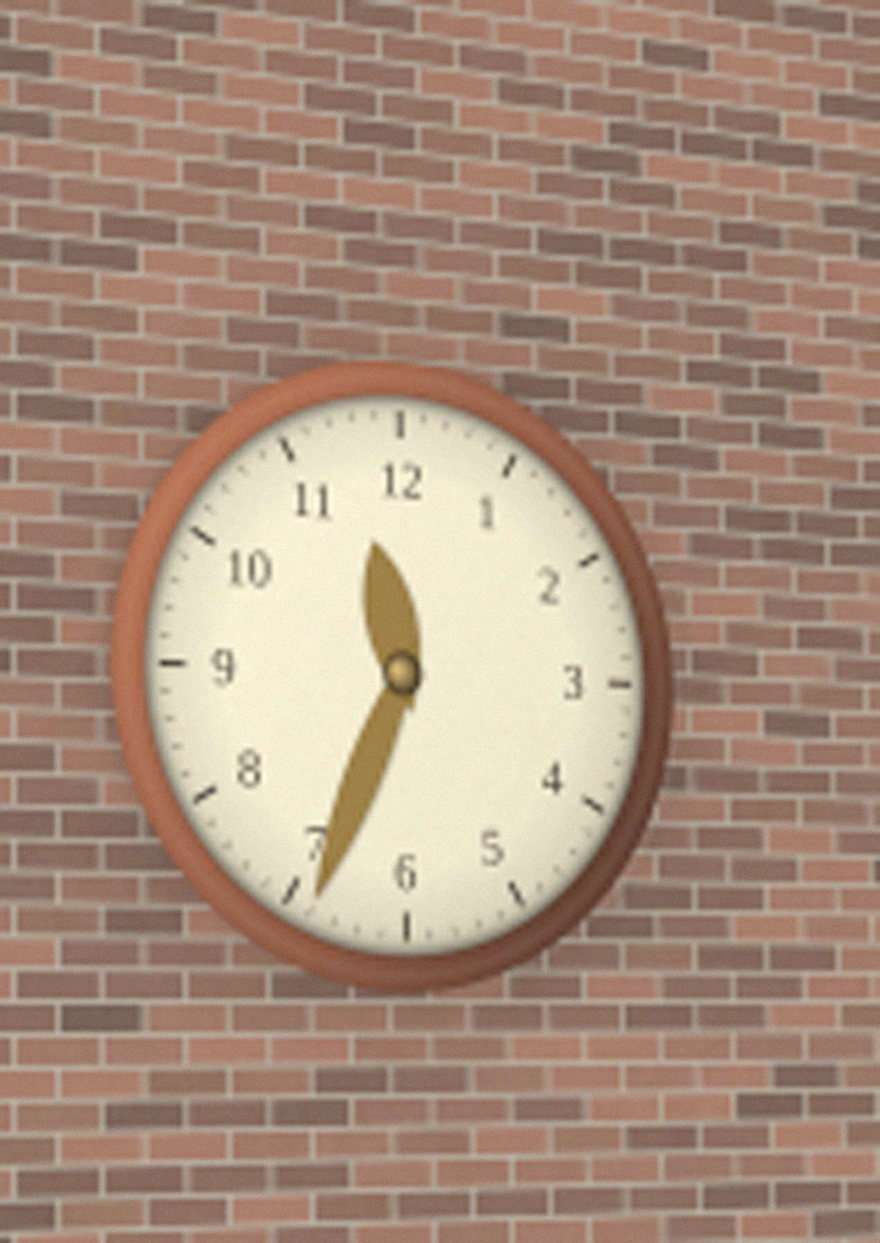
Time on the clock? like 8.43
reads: 11.34
